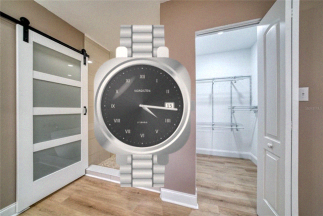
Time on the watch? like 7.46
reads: 4.16
